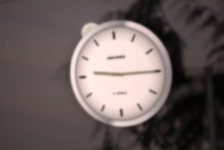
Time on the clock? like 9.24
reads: 9.15
